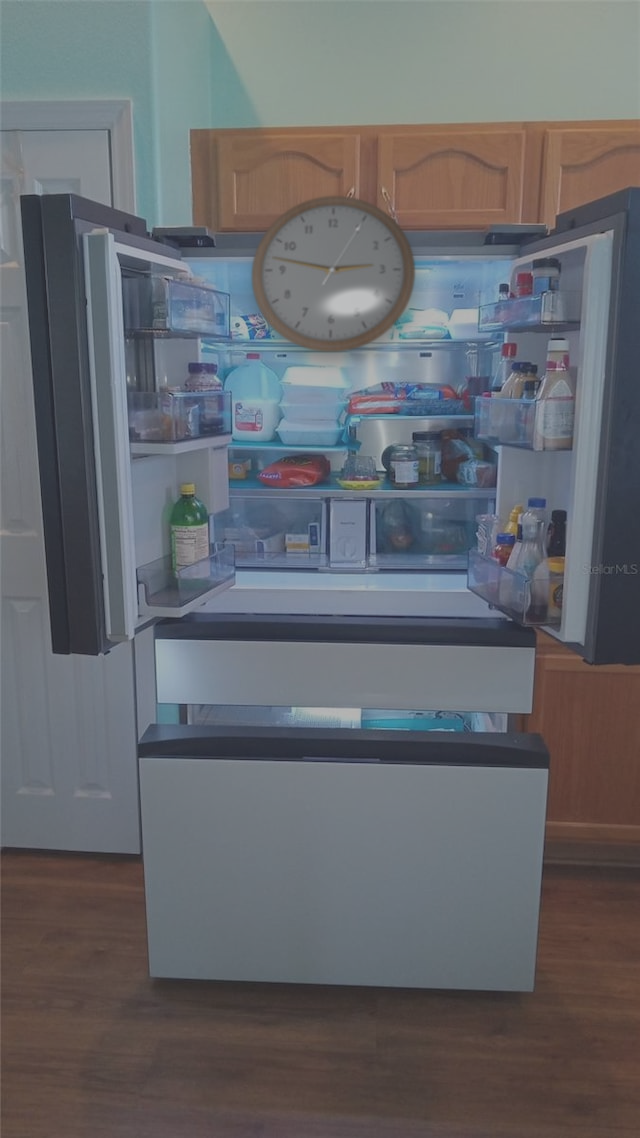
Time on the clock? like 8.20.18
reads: 2.47.05
